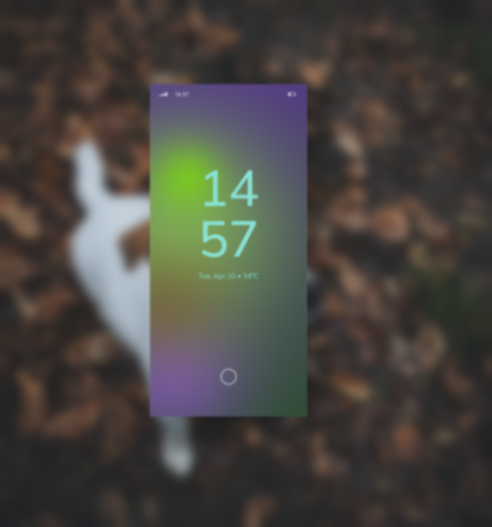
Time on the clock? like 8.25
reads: 14.57
